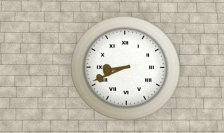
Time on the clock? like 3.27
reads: 8.41
